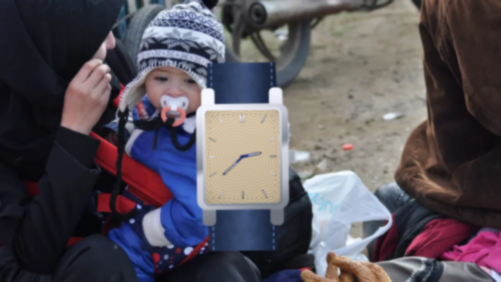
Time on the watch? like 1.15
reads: 2.38
